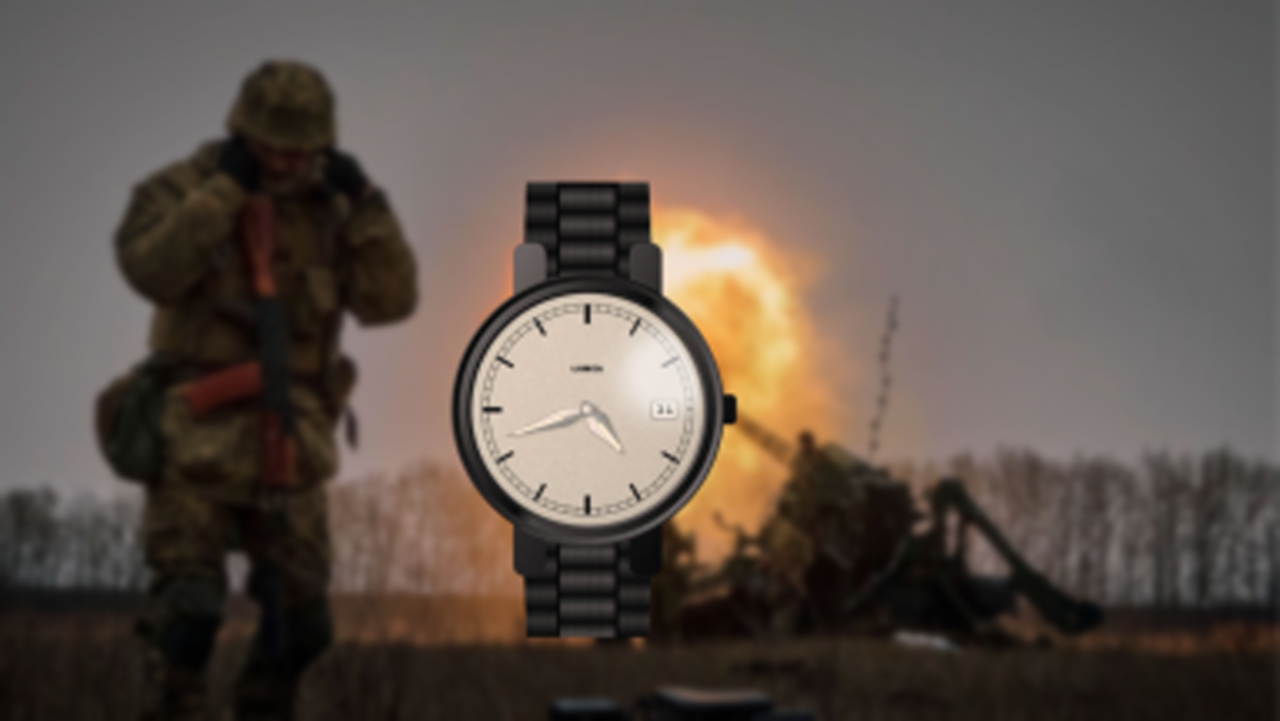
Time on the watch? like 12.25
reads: 4.42
